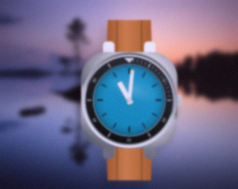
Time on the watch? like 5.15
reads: 11.01
